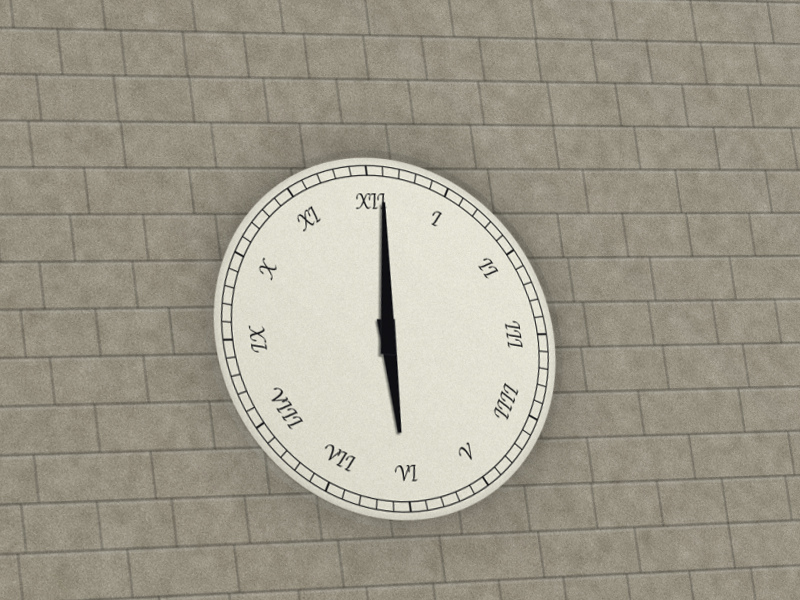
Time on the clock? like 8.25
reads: 6.01
